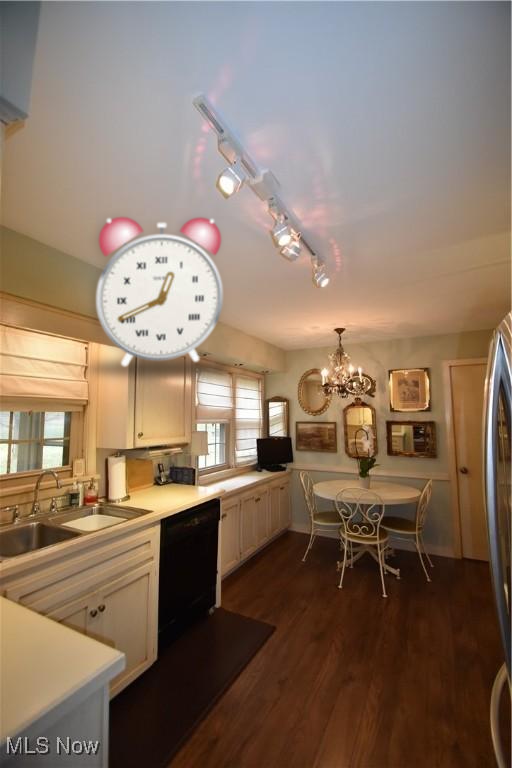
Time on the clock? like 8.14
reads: 12.41
